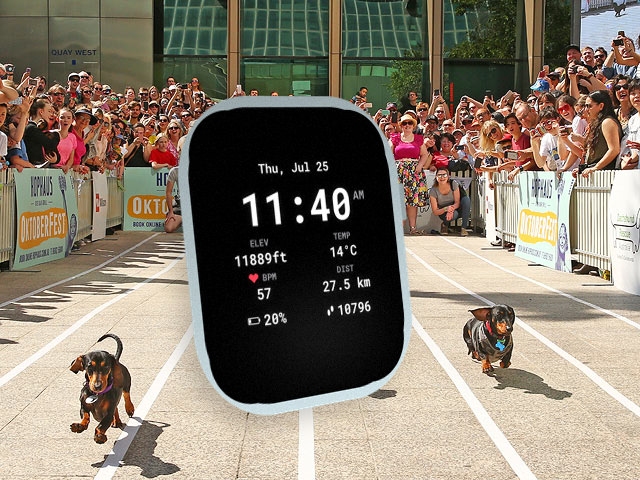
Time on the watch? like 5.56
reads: 11.40
